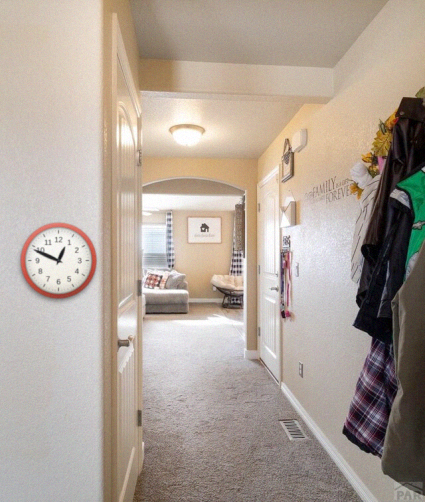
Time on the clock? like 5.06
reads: 12.49
